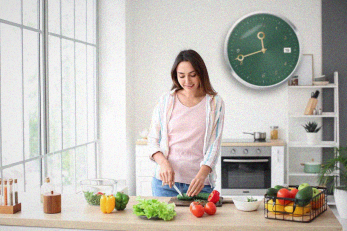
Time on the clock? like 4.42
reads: 11.42
